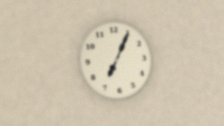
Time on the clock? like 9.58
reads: 7.05
